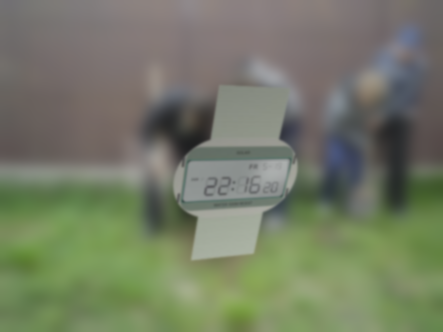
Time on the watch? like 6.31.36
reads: 22.16.20
